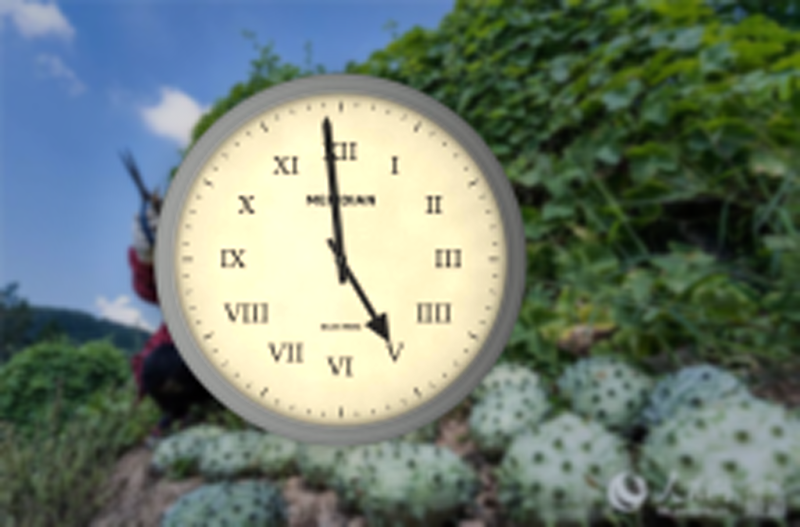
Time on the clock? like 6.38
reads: 4.59
